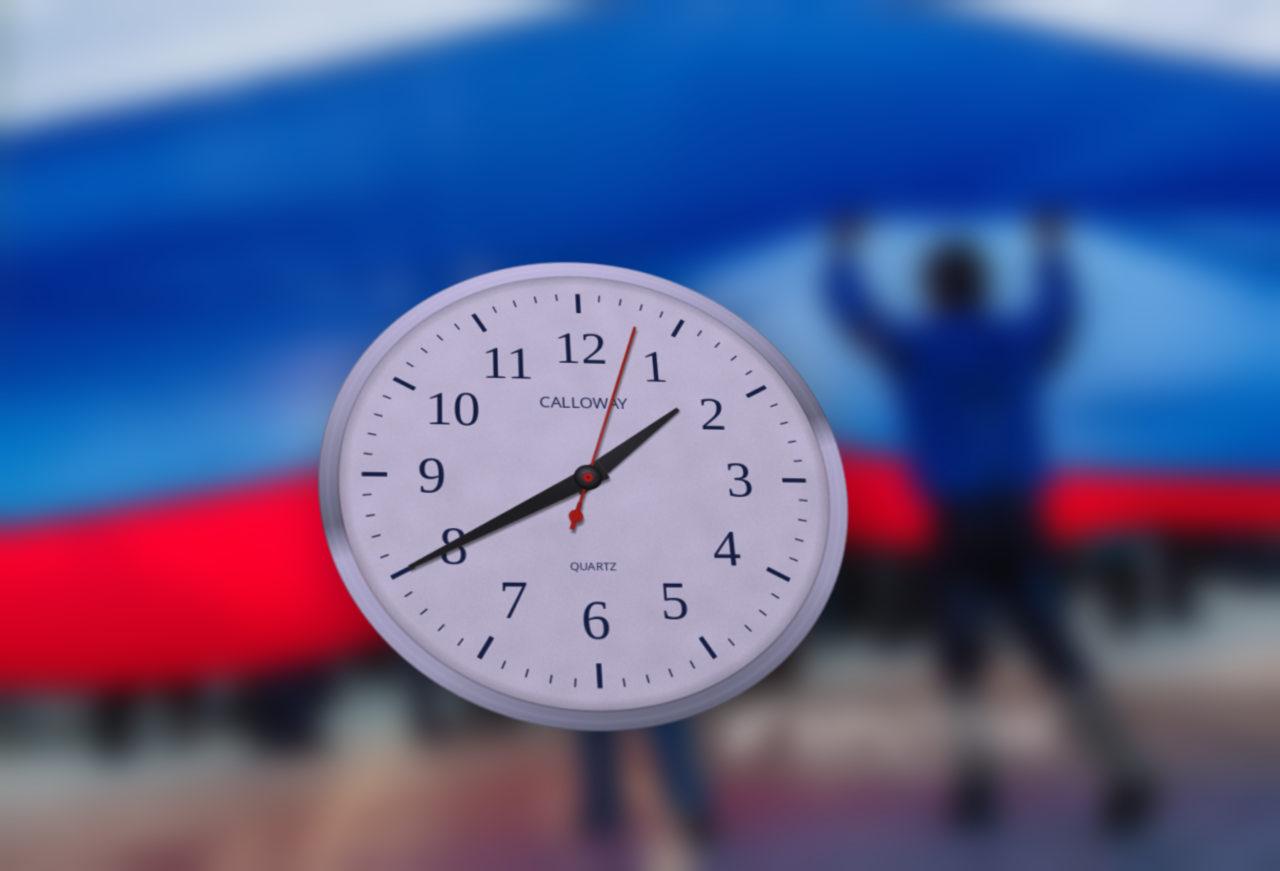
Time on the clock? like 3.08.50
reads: 1.40.03
